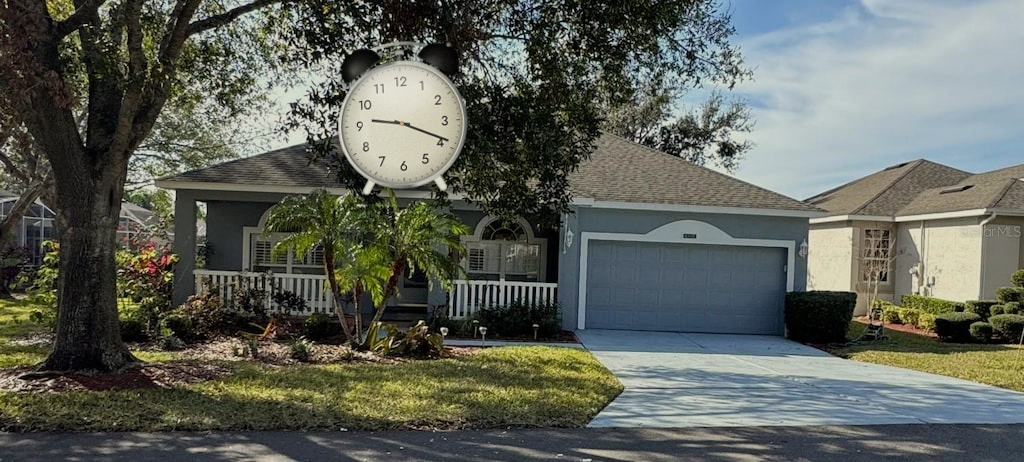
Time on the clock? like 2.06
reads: 9.19
